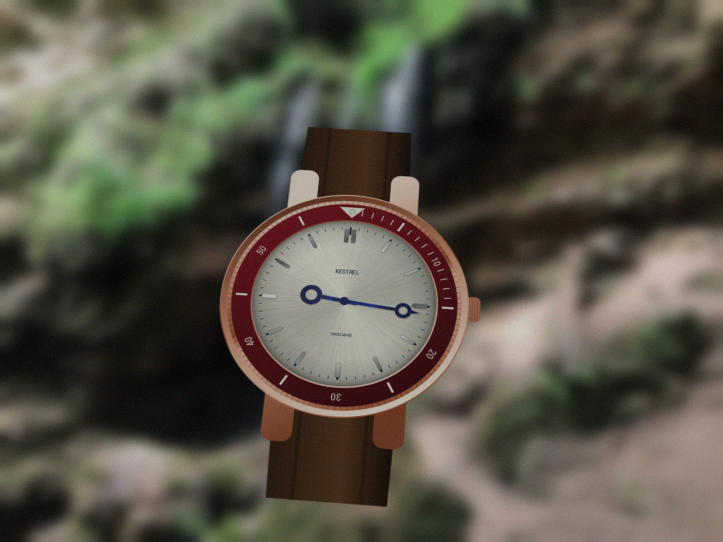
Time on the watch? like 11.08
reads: 9.16
